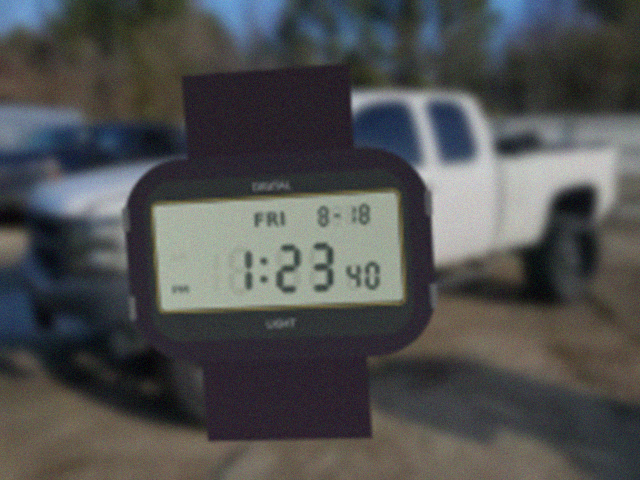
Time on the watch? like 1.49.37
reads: 1.23.40
